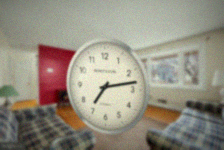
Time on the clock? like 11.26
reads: 7.13
